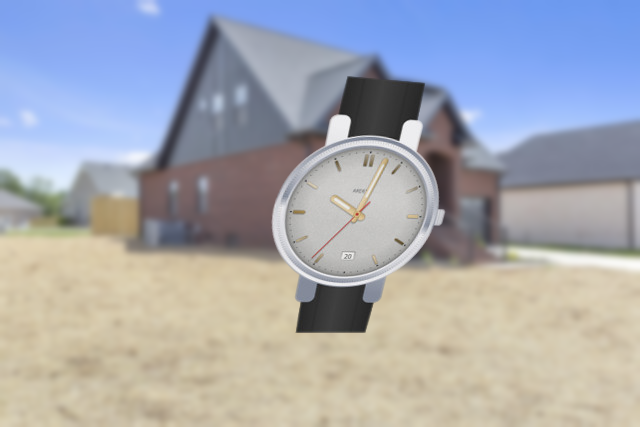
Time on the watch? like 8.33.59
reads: 10.02.36
